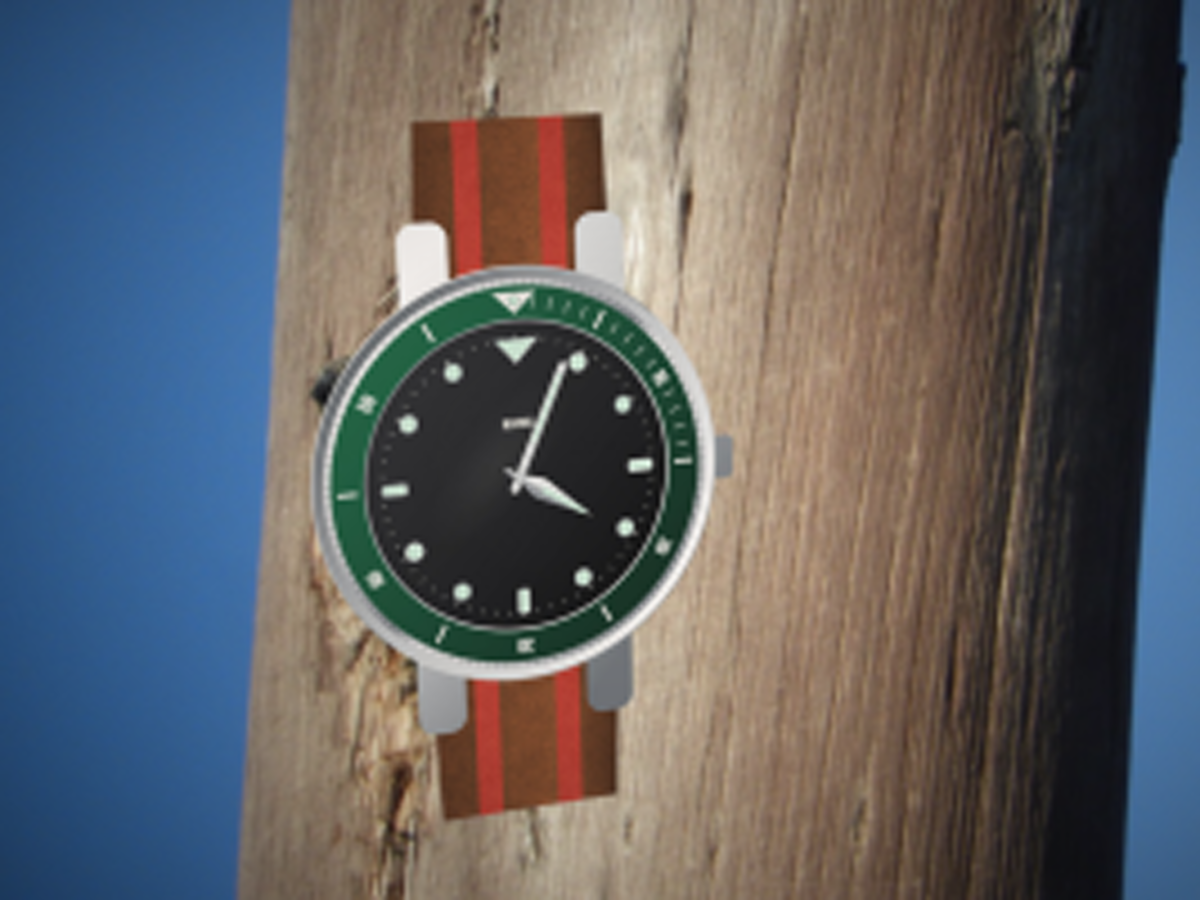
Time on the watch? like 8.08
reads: 4.04
